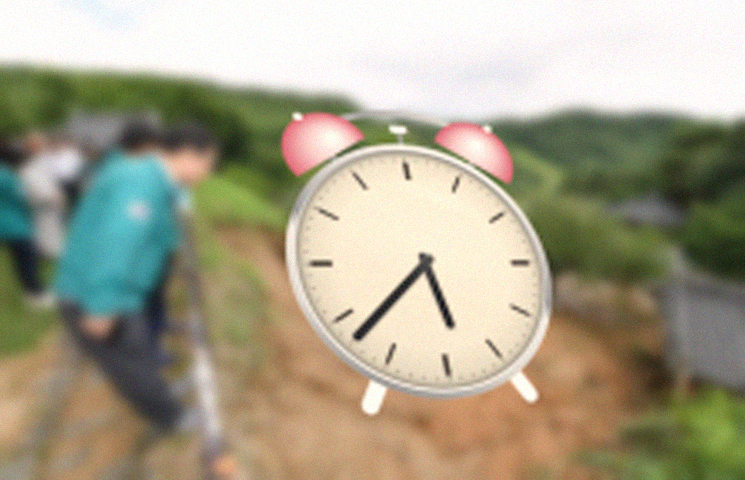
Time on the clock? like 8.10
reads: 5.38
